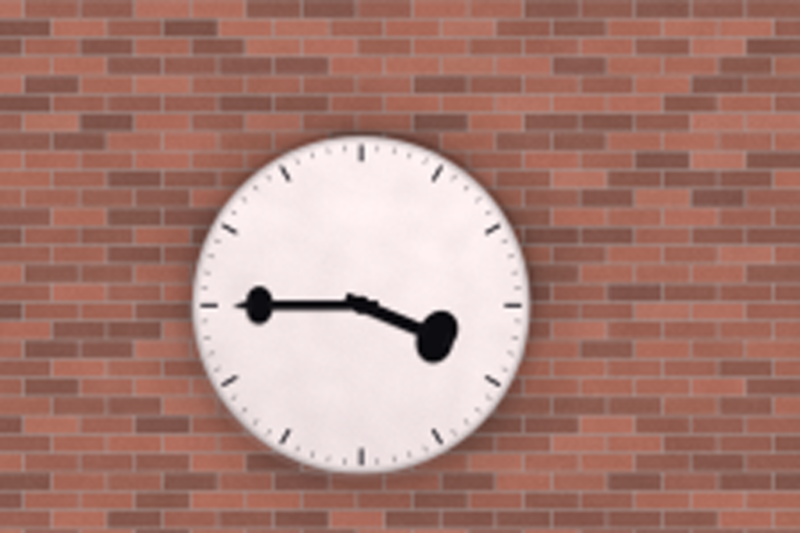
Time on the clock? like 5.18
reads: 3.45
